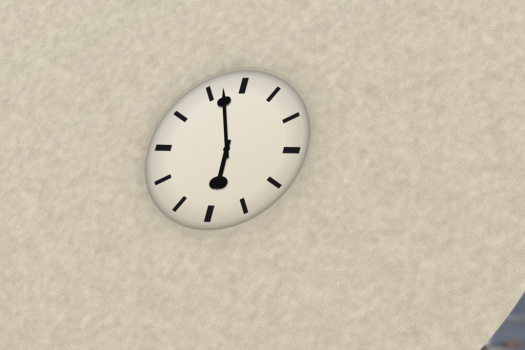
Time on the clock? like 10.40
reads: 5.57
